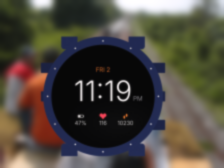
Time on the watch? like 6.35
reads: 11.19
